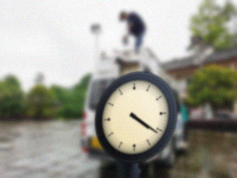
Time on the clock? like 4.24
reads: 4.21
